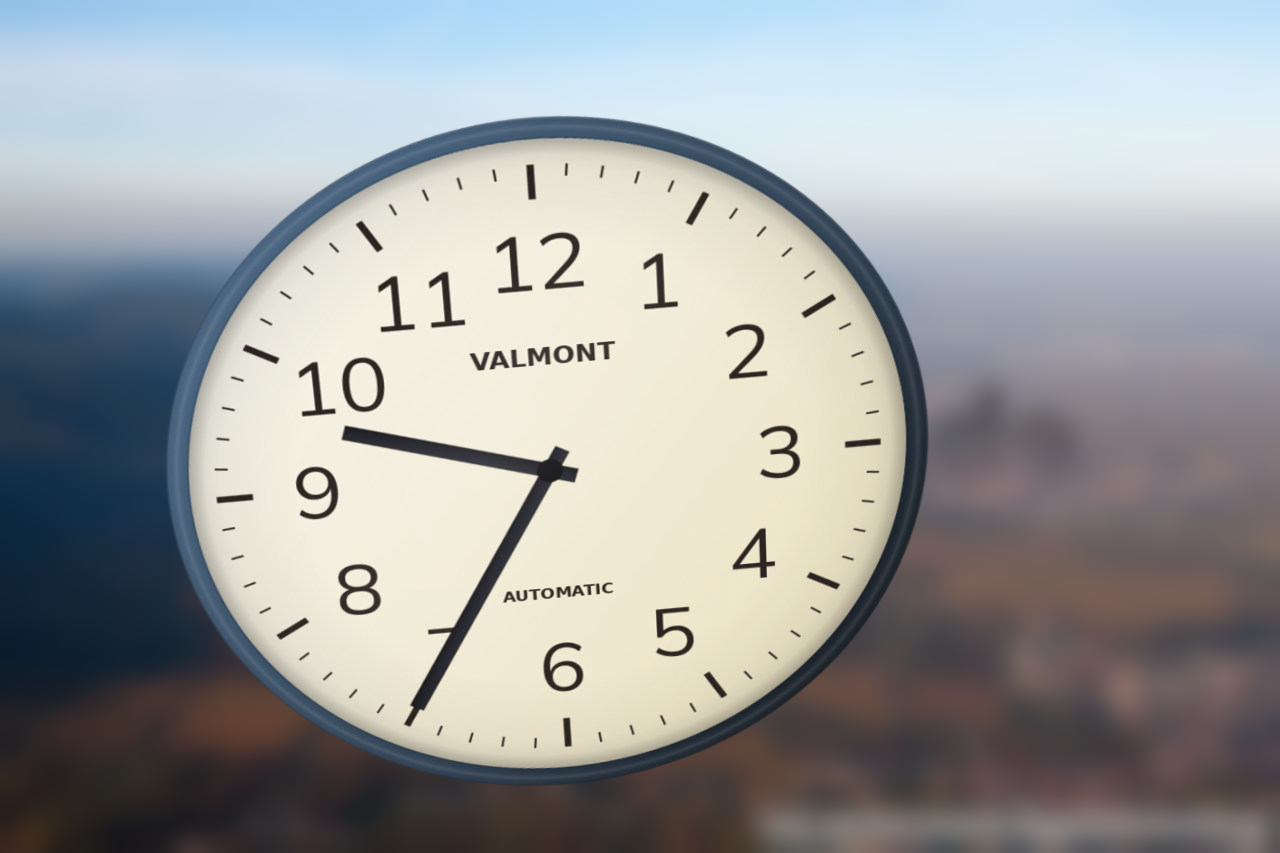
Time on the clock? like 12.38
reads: 9.35
